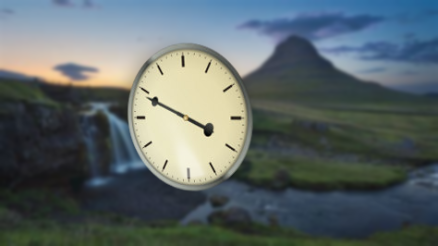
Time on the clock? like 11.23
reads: 3.49
